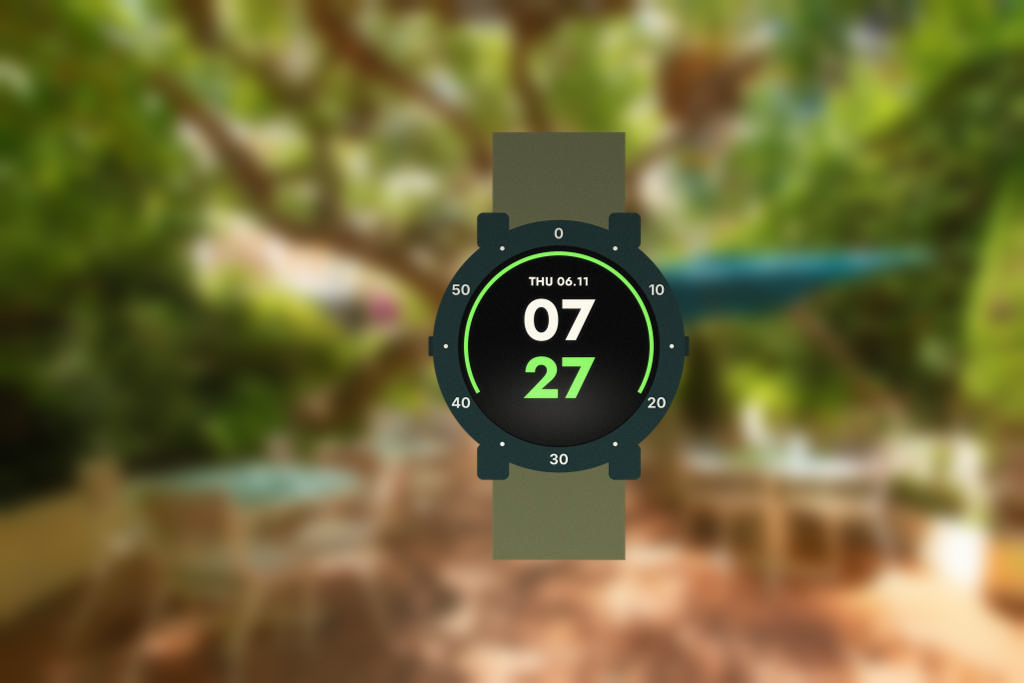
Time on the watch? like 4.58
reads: 7.27
